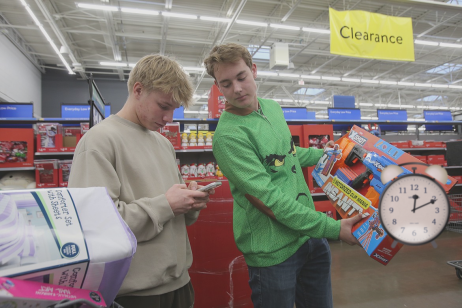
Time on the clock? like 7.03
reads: 12.11
